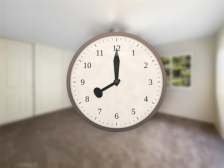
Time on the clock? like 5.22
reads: 8.00
